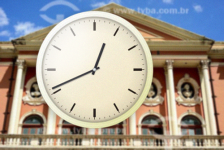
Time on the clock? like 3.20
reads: 12.41
